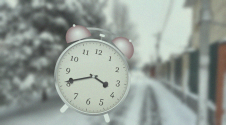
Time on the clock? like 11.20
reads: 3.41
